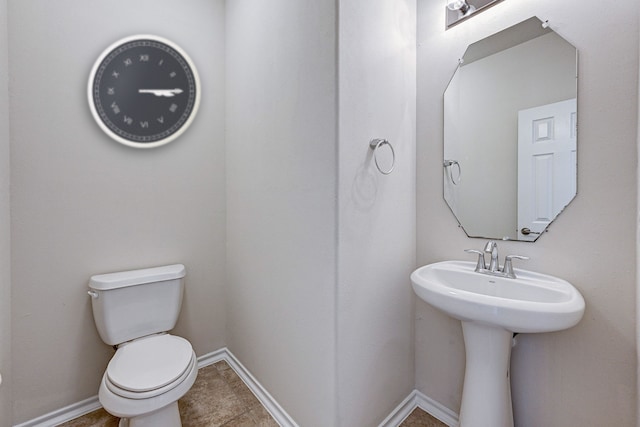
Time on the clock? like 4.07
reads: 3.15
